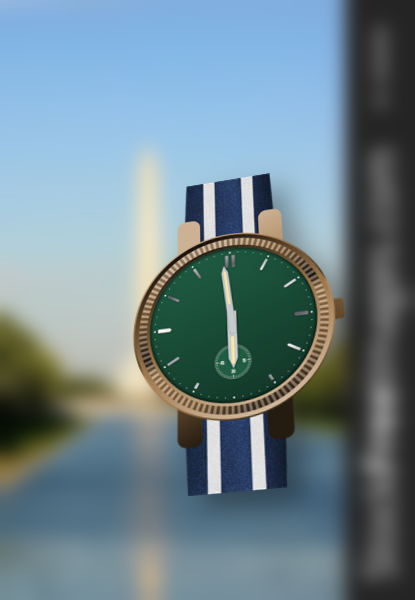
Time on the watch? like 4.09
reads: 5.59
